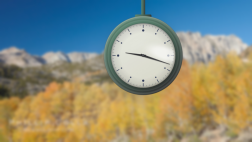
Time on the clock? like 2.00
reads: 9.18
